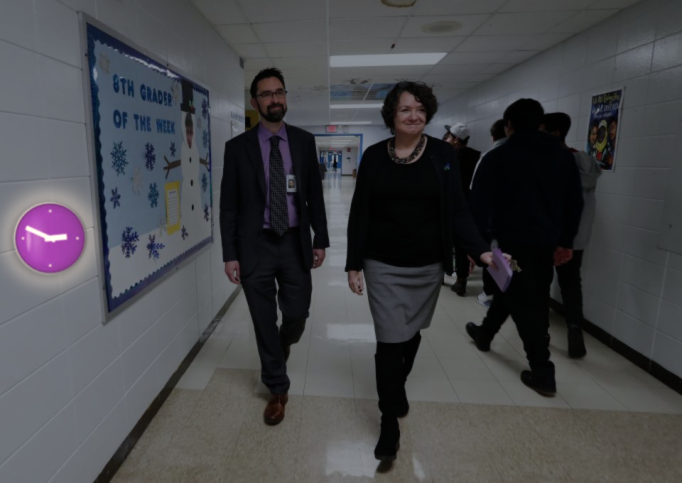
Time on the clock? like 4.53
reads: 2.49
